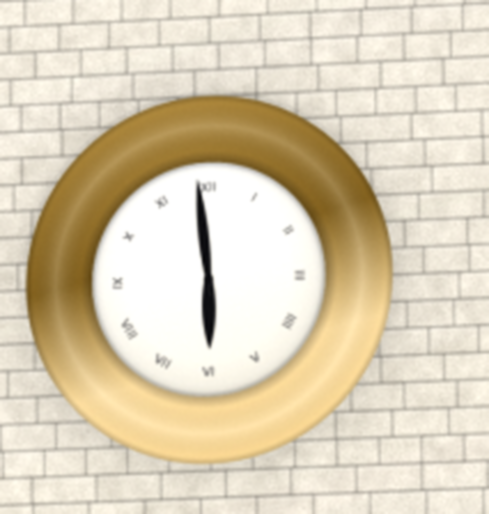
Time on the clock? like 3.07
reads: 5.59
